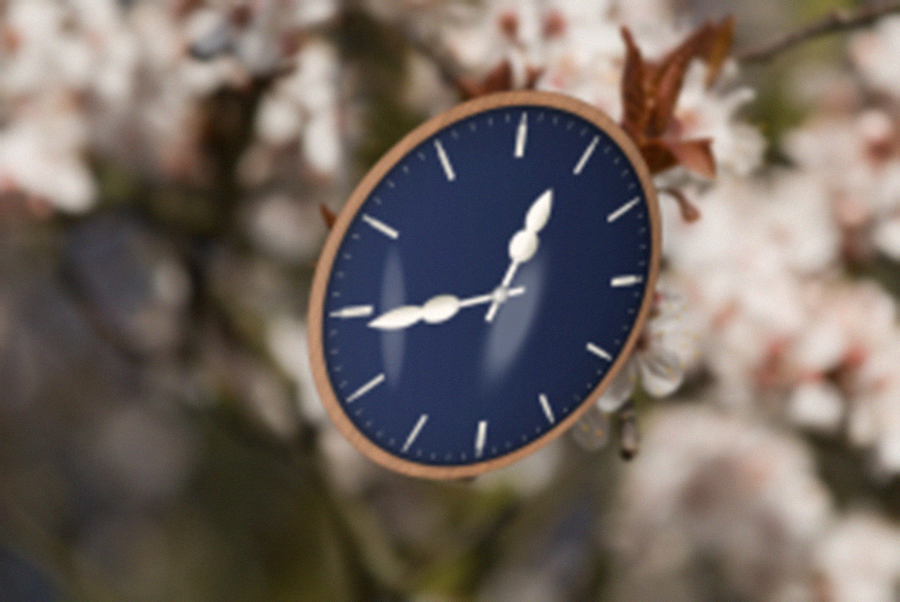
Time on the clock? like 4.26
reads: 12.44
